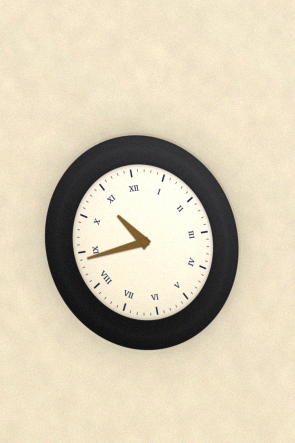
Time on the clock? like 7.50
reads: 10.44
